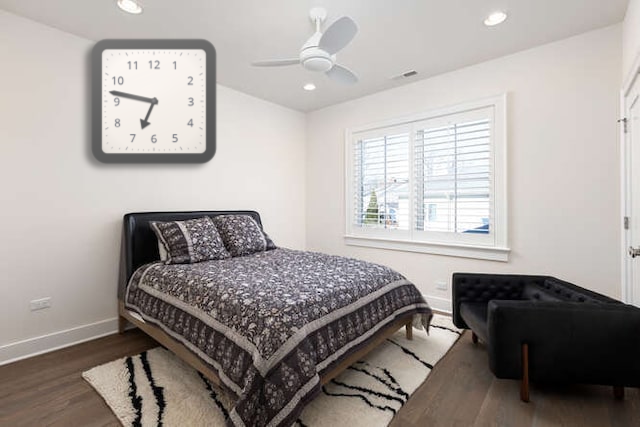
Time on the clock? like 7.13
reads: 6.47
